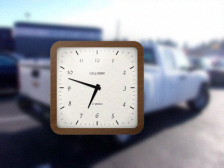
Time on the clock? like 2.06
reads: 6.48
